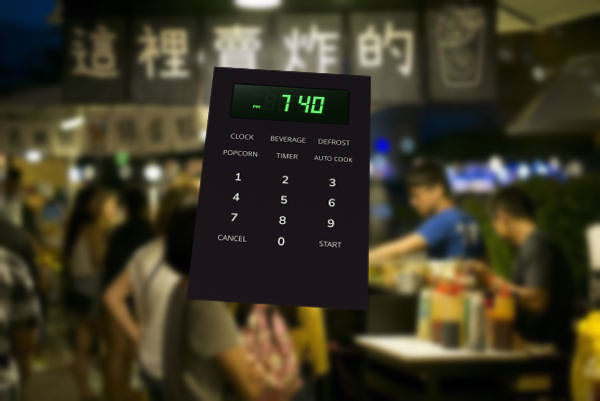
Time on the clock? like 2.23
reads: 7.40
